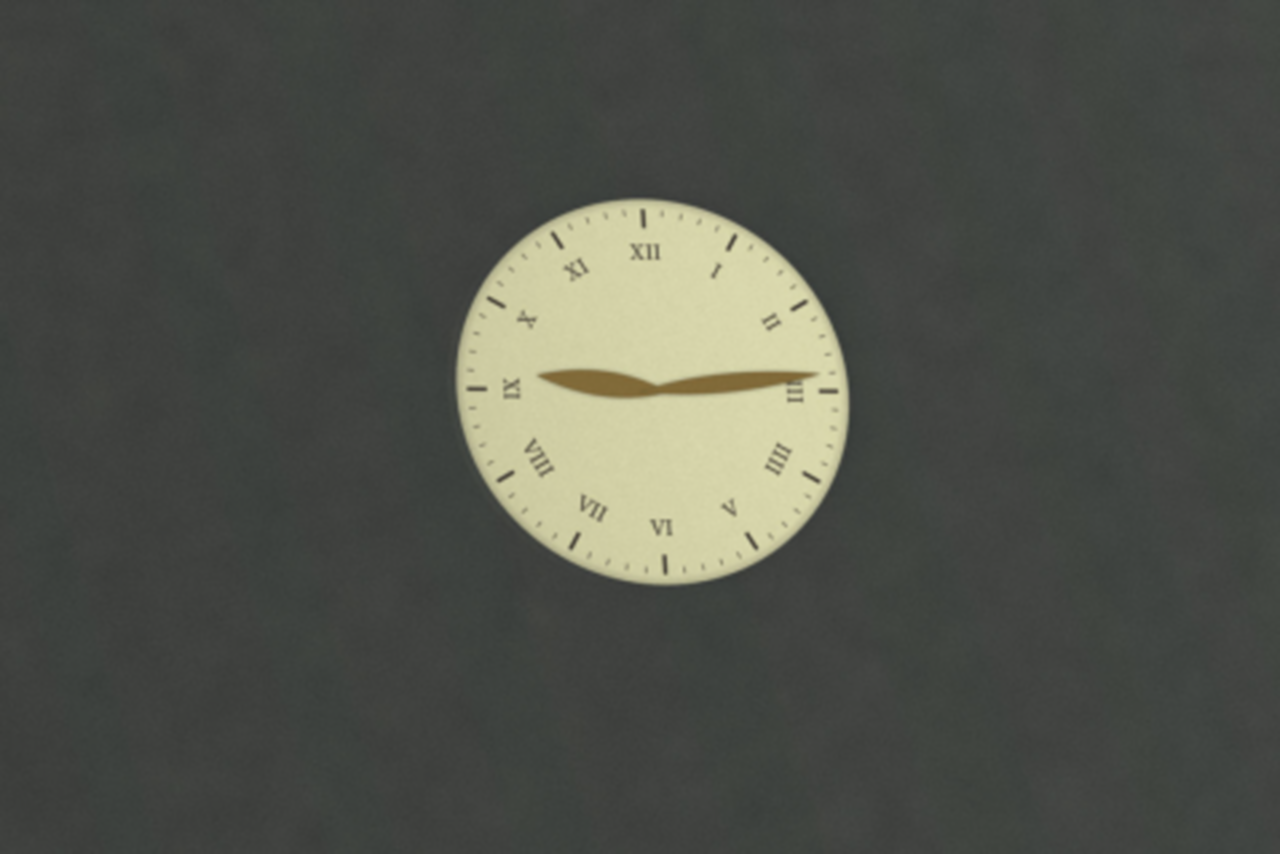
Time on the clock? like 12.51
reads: 9.14
